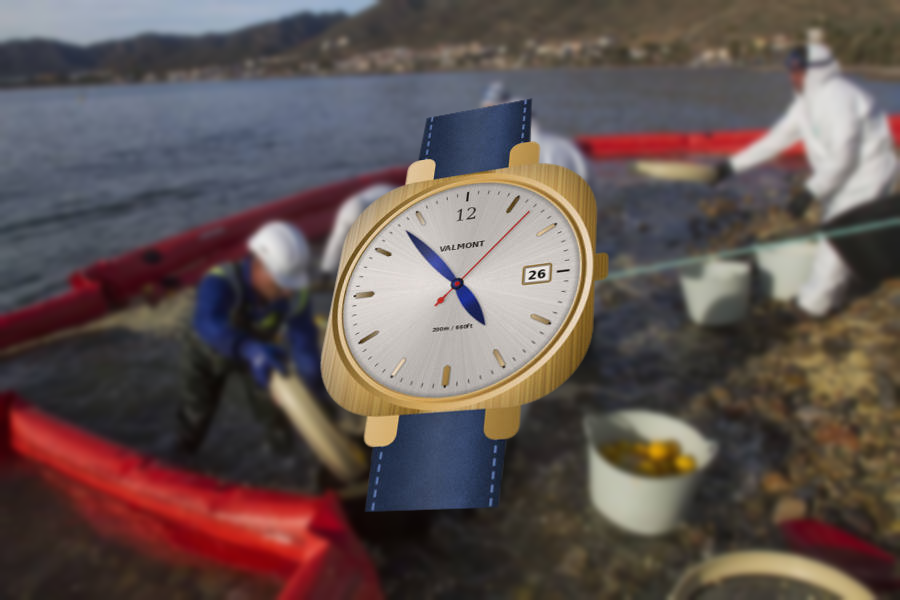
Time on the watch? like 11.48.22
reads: 4.53.07
